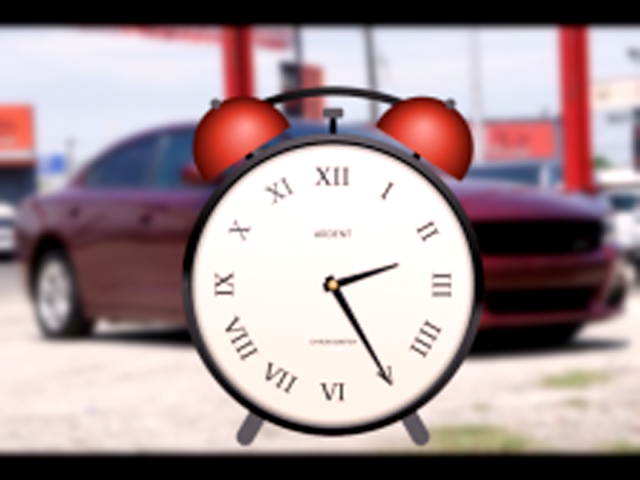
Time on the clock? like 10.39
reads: 2.25
